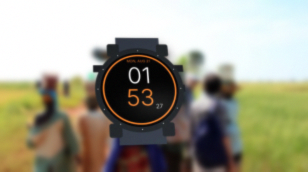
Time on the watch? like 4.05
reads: 1.53
